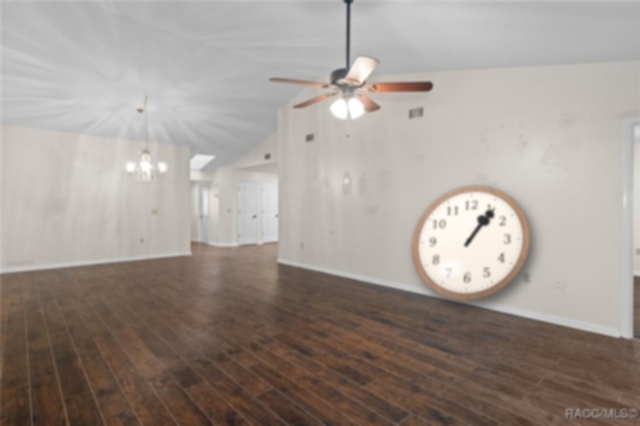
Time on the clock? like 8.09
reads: 1.06
